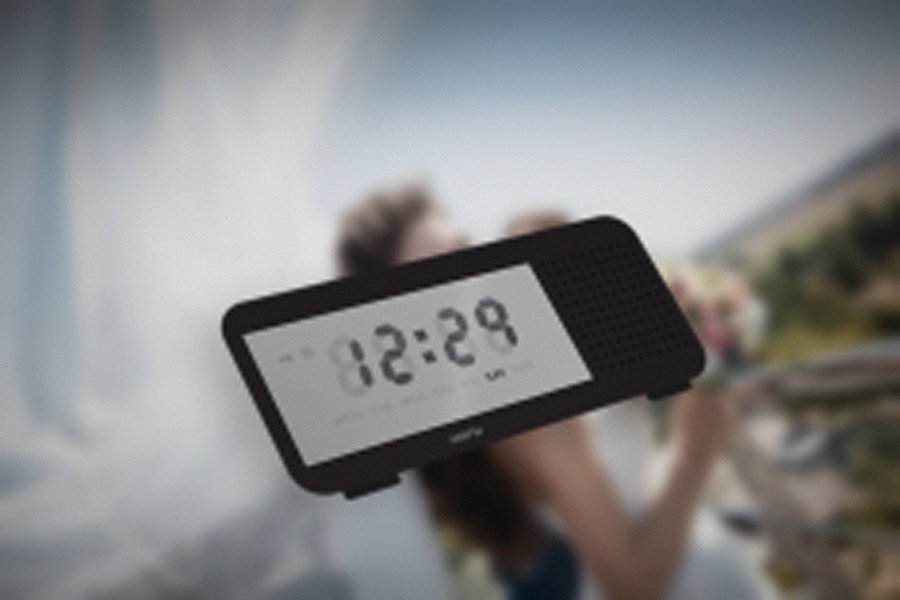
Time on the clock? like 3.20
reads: 12.29
